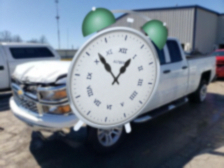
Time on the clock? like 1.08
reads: 12.52
